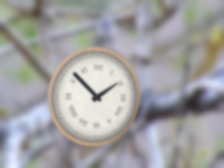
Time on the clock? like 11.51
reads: 1.52
